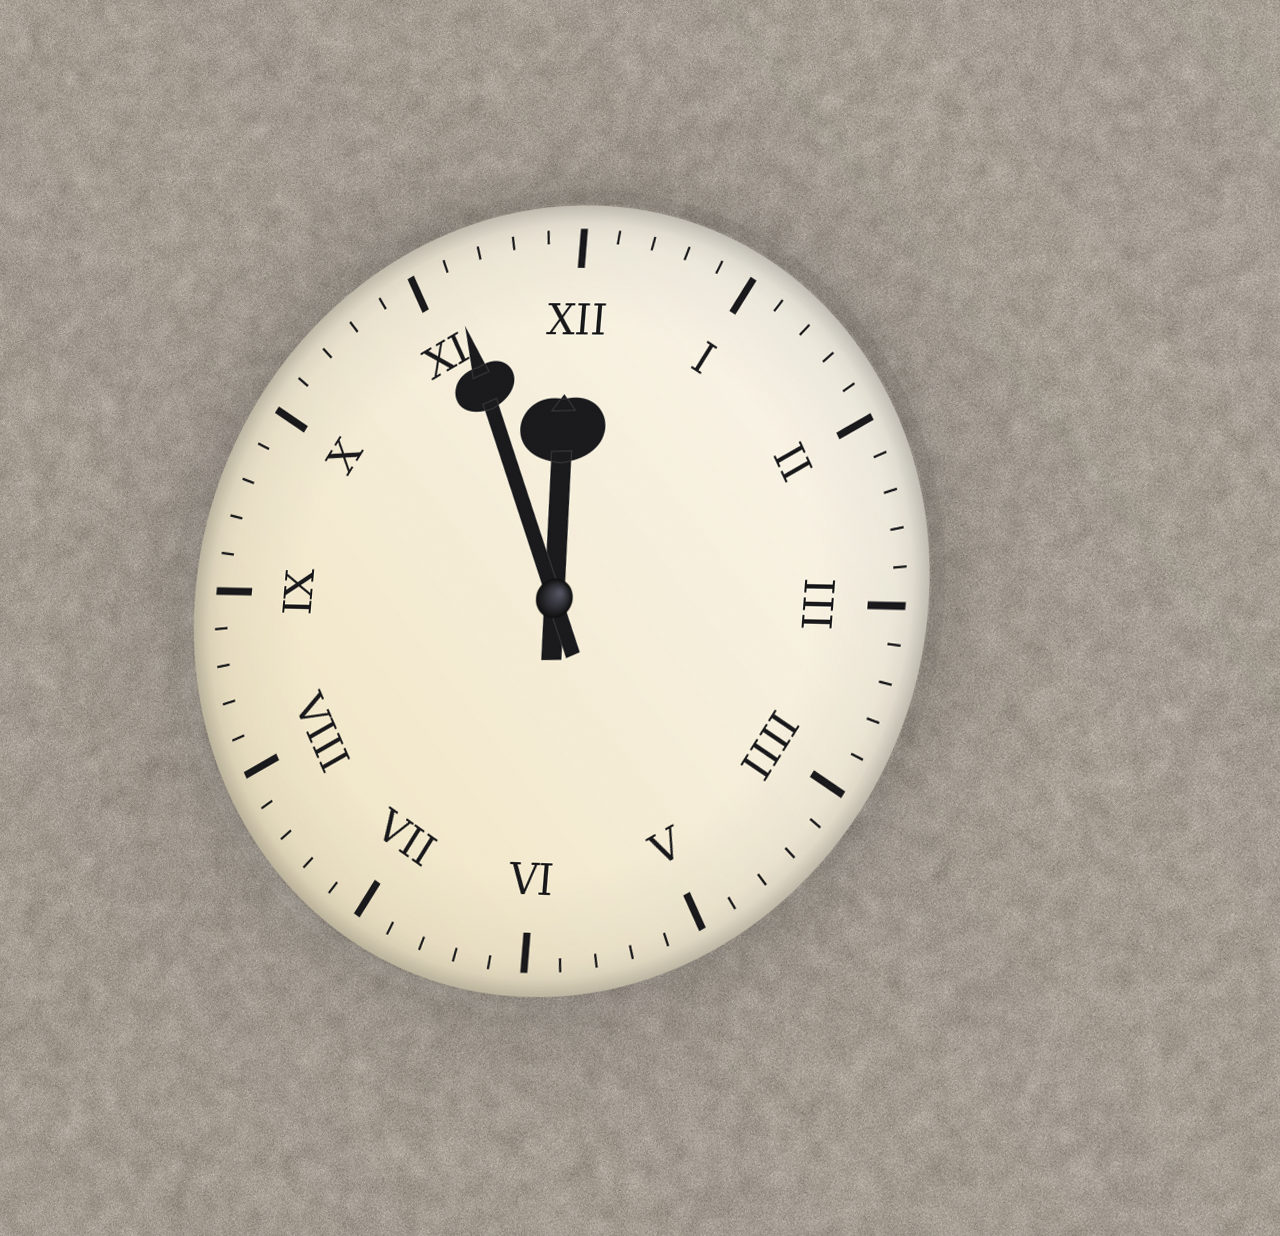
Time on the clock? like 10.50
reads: 11.56
